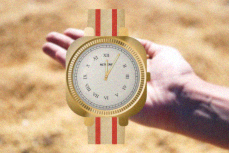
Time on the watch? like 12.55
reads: 12.05
